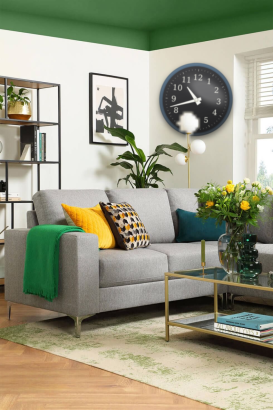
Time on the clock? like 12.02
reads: 10.42
